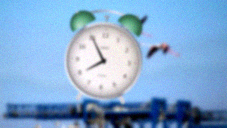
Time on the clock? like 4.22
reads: 7.55
